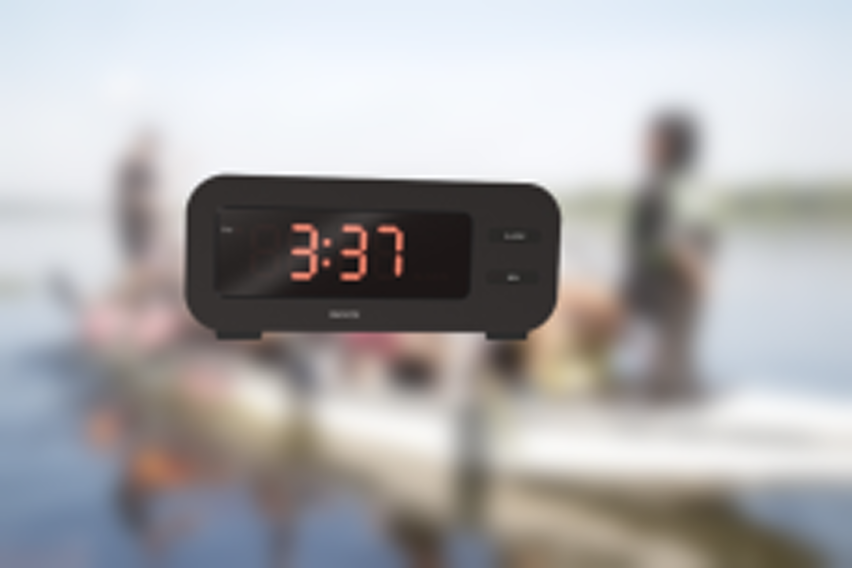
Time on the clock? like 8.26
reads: 3.37
